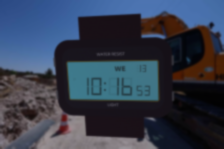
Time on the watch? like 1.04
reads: 10.16
